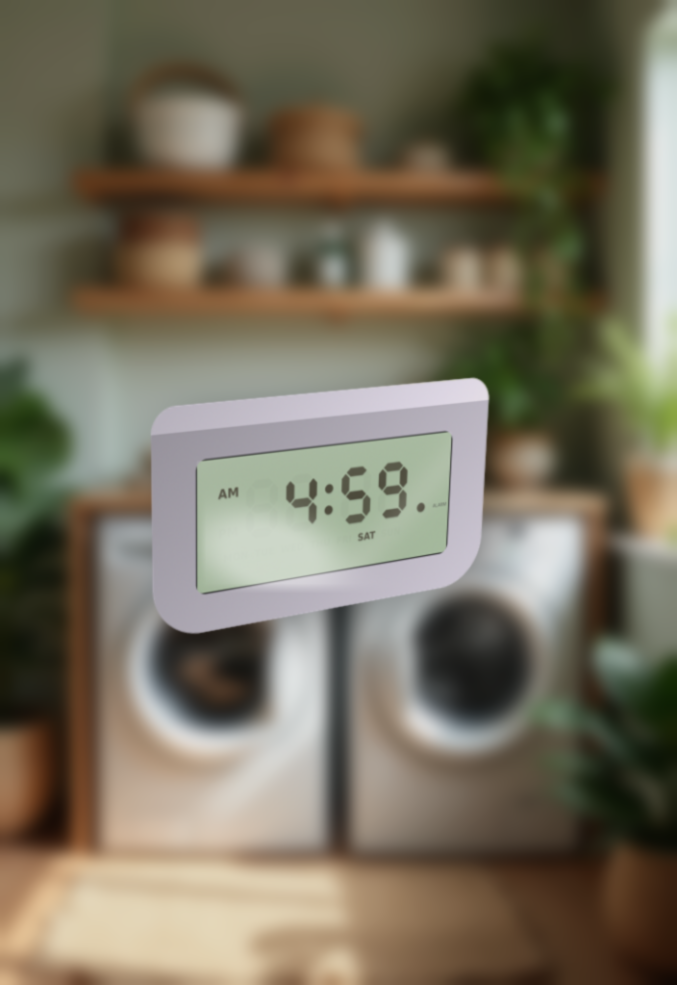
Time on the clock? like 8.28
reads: 4.59
